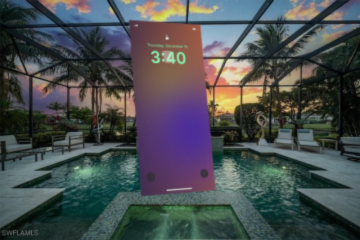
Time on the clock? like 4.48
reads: 3.40
